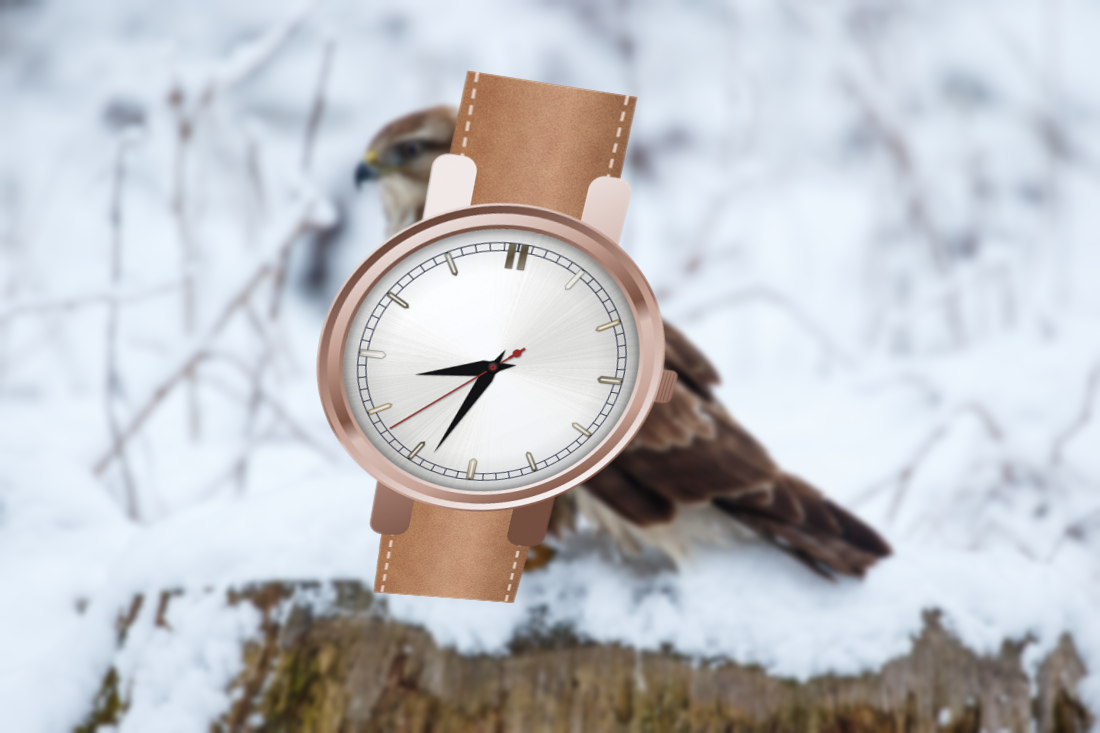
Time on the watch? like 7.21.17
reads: 8.33.38
